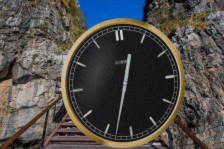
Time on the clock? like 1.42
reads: 12.33
